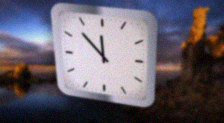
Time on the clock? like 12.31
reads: 11.53
